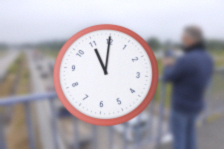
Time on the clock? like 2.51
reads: 11.00
